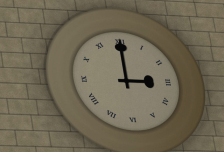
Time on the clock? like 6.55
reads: 3.00
